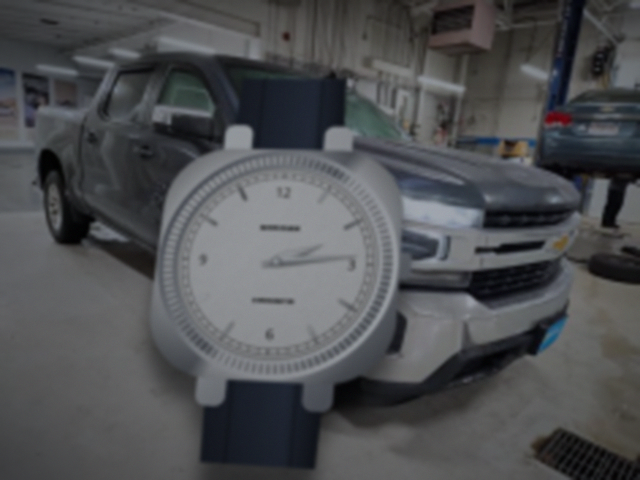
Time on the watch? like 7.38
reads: 2.14
